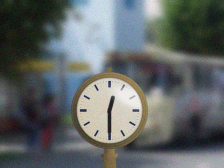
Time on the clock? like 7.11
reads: 12.30
